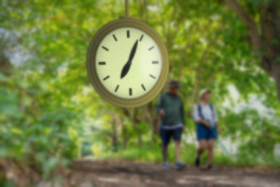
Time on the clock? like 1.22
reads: 7.04
